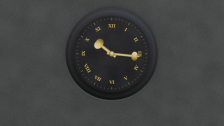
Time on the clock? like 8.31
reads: 10.16
